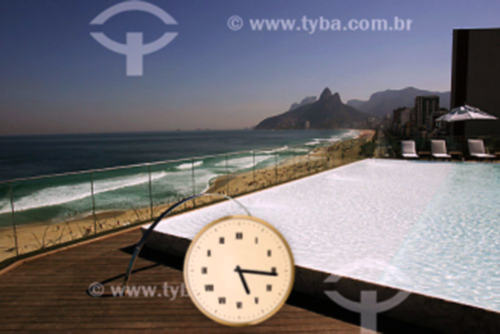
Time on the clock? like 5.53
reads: 5.16
